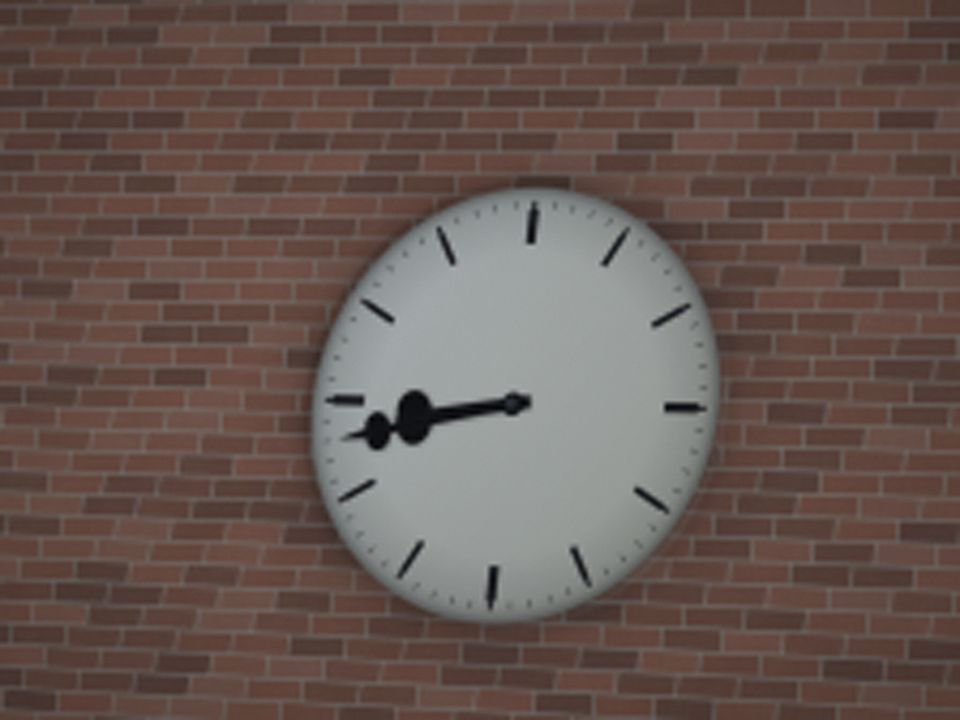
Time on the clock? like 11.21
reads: 8.43
